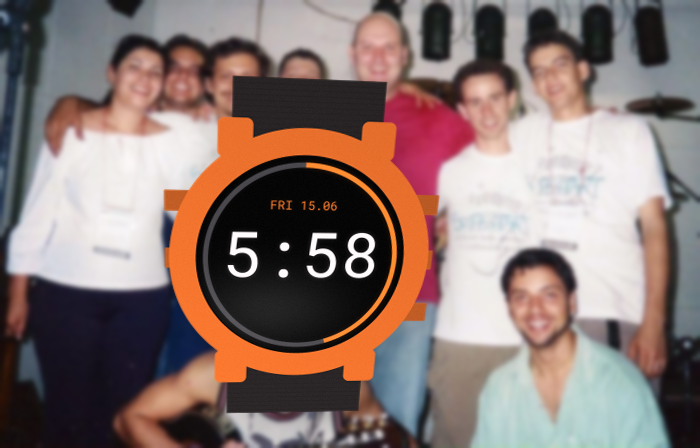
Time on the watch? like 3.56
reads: 5.58
